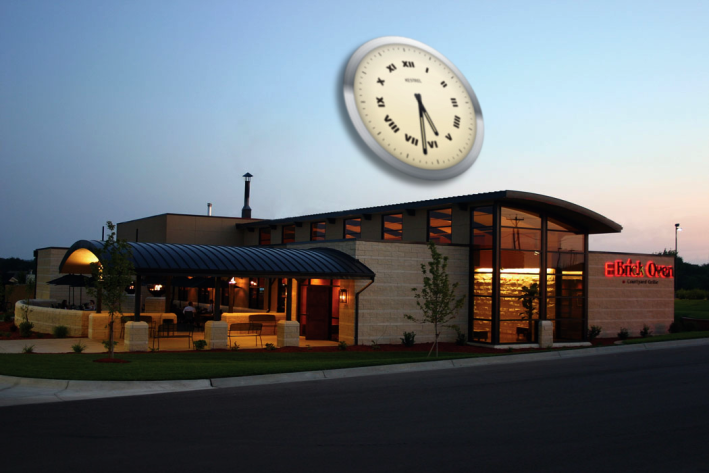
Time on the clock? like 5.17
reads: 5.32
